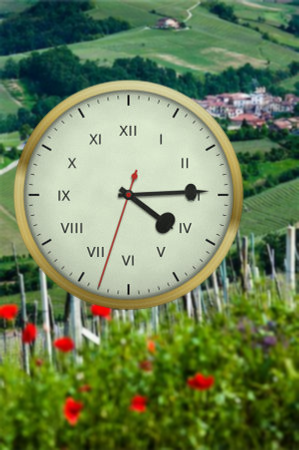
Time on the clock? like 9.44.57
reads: 4.14.33
